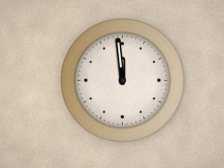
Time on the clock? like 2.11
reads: 11.59
